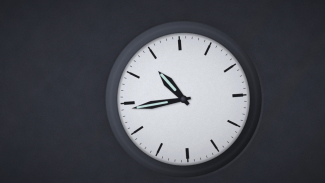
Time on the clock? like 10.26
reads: 10.44
